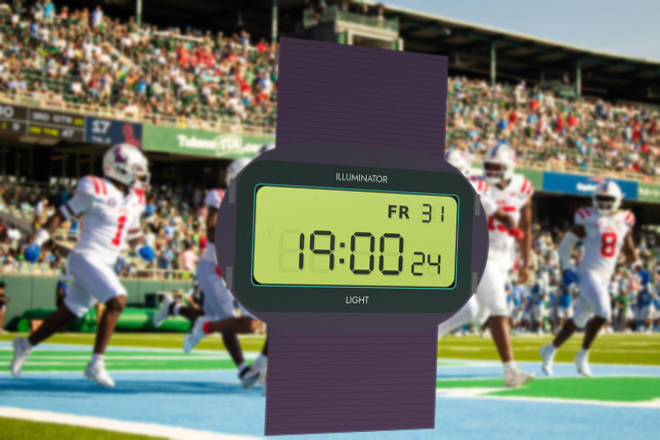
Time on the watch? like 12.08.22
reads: 19.00.24
